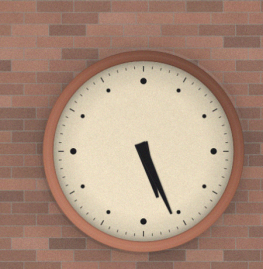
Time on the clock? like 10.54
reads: 5.26
